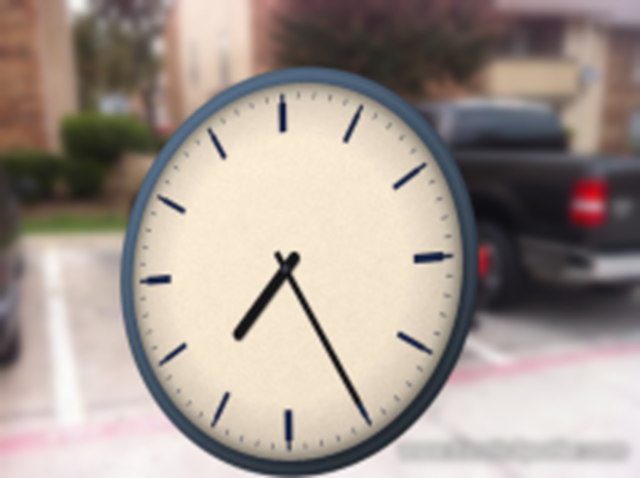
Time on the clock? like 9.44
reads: 7.25
